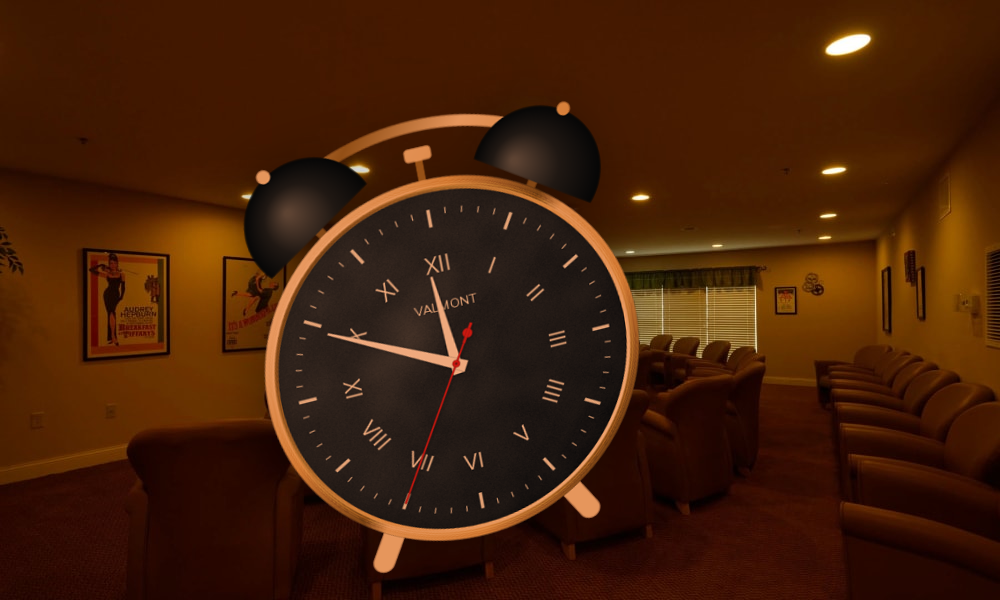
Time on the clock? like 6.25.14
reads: 11.49.35
